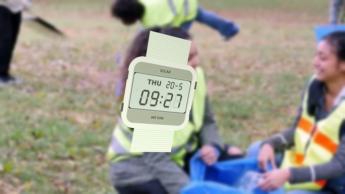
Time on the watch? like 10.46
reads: 9.27
